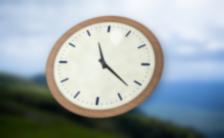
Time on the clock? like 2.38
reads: 11.22
